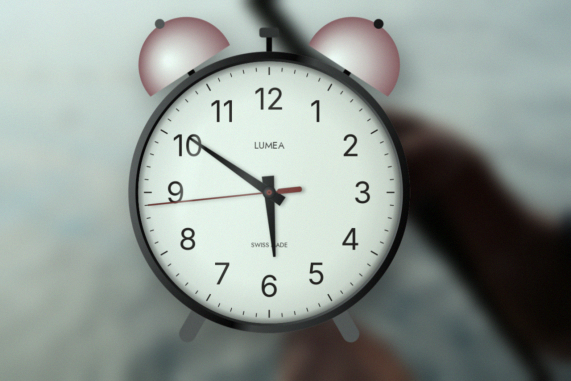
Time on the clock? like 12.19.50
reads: 5.50.44
